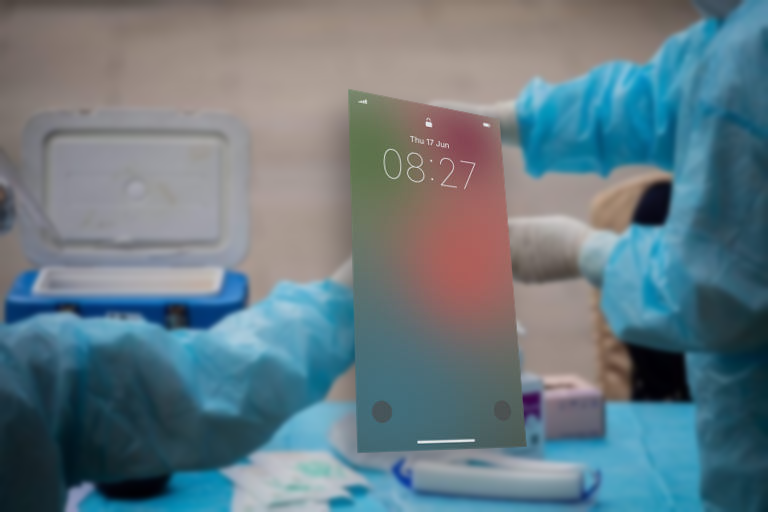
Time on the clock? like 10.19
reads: 8.27
